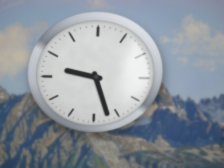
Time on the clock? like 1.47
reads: 9.27
